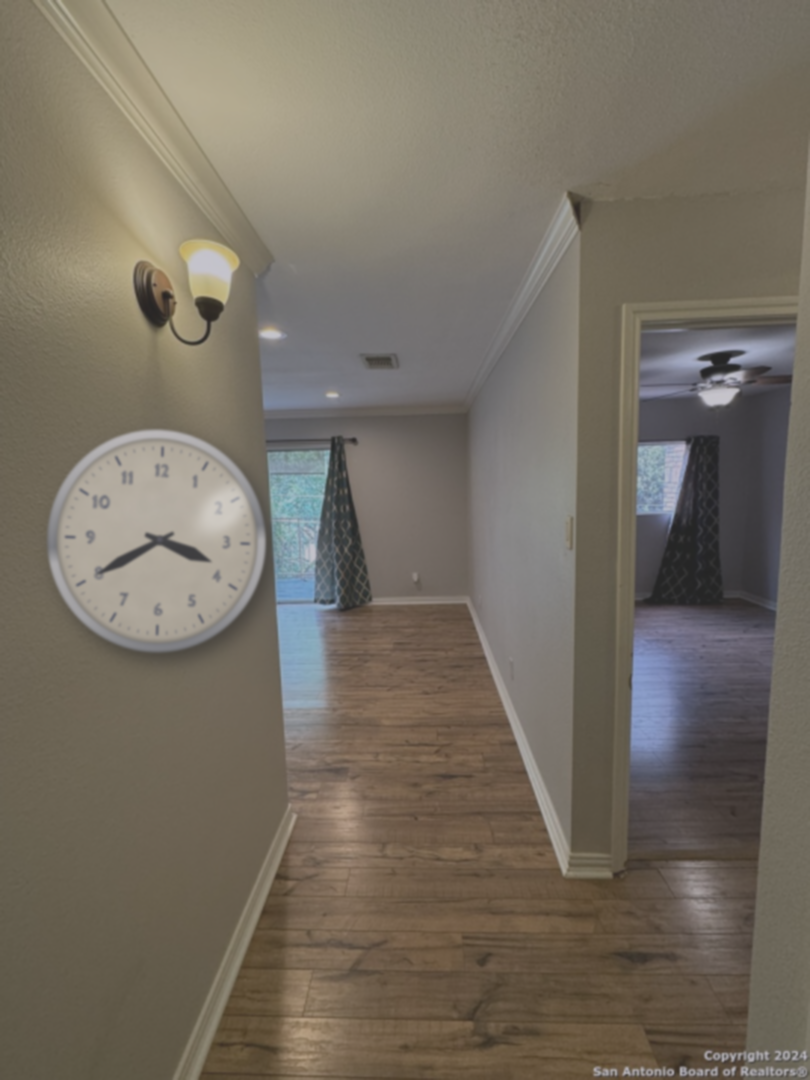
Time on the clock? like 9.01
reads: 3.40
